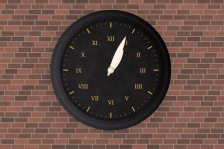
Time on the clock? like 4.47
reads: 1.04
